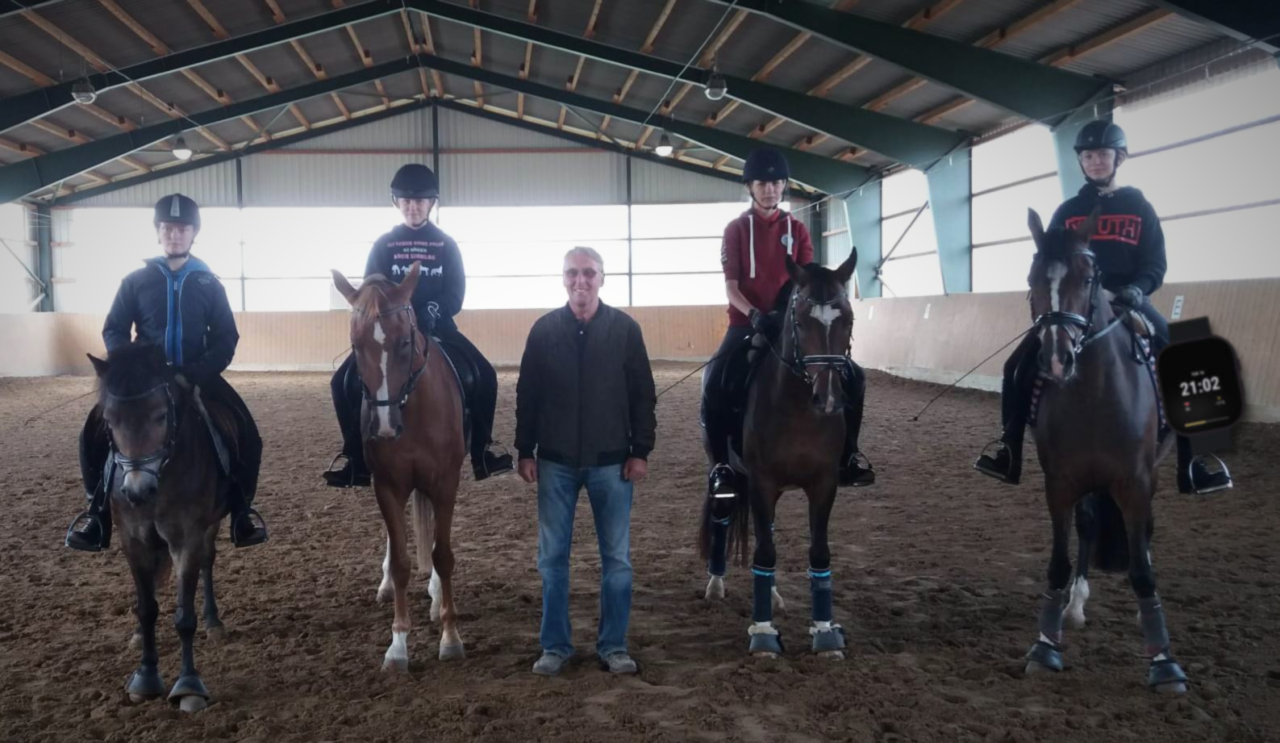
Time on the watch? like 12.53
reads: 21.02
